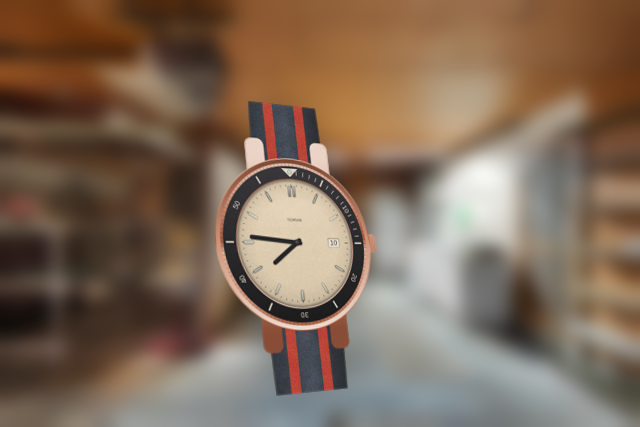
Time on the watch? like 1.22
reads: 7.46
